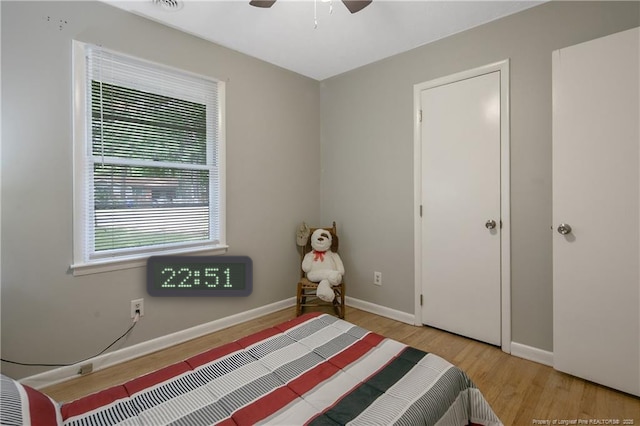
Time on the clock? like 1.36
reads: 22.51
